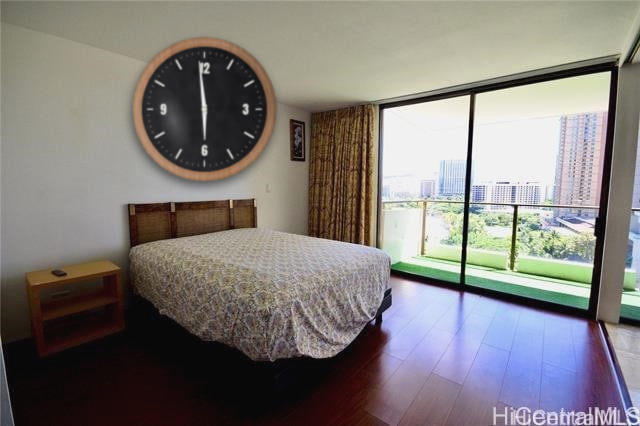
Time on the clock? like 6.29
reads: 5.59
